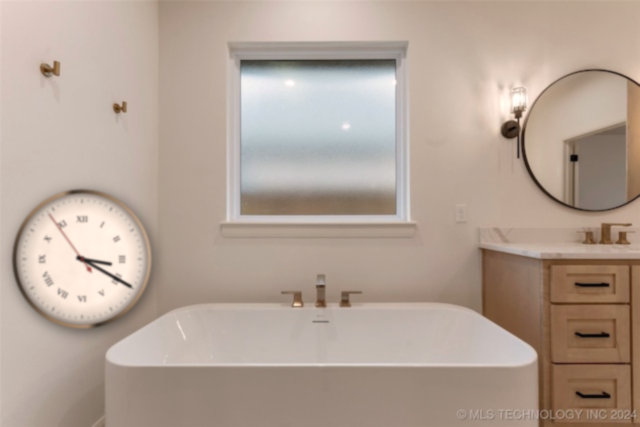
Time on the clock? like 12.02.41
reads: 3.19.54
